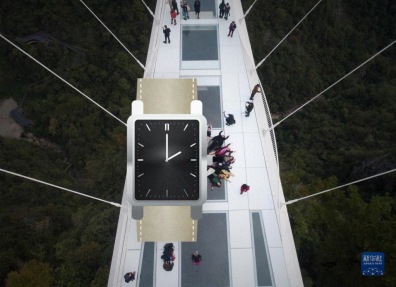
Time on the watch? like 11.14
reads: 2.00
